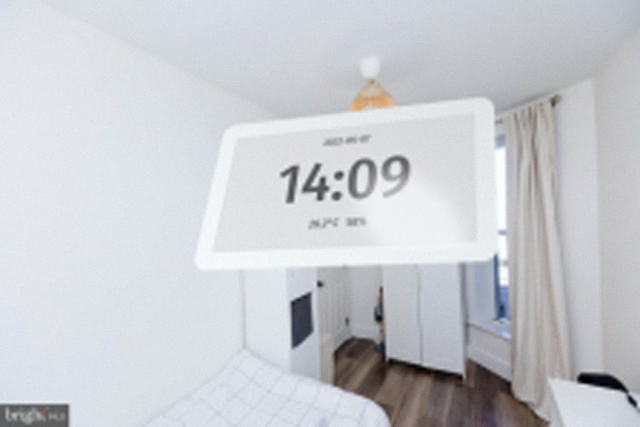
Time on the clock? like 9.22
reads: 14.09
